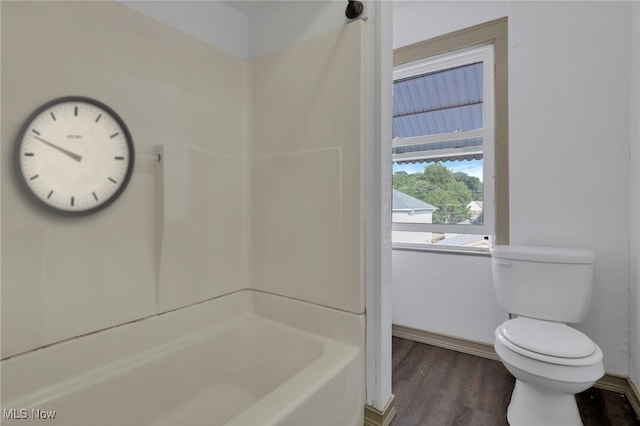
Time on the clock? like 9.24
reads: 9.49
